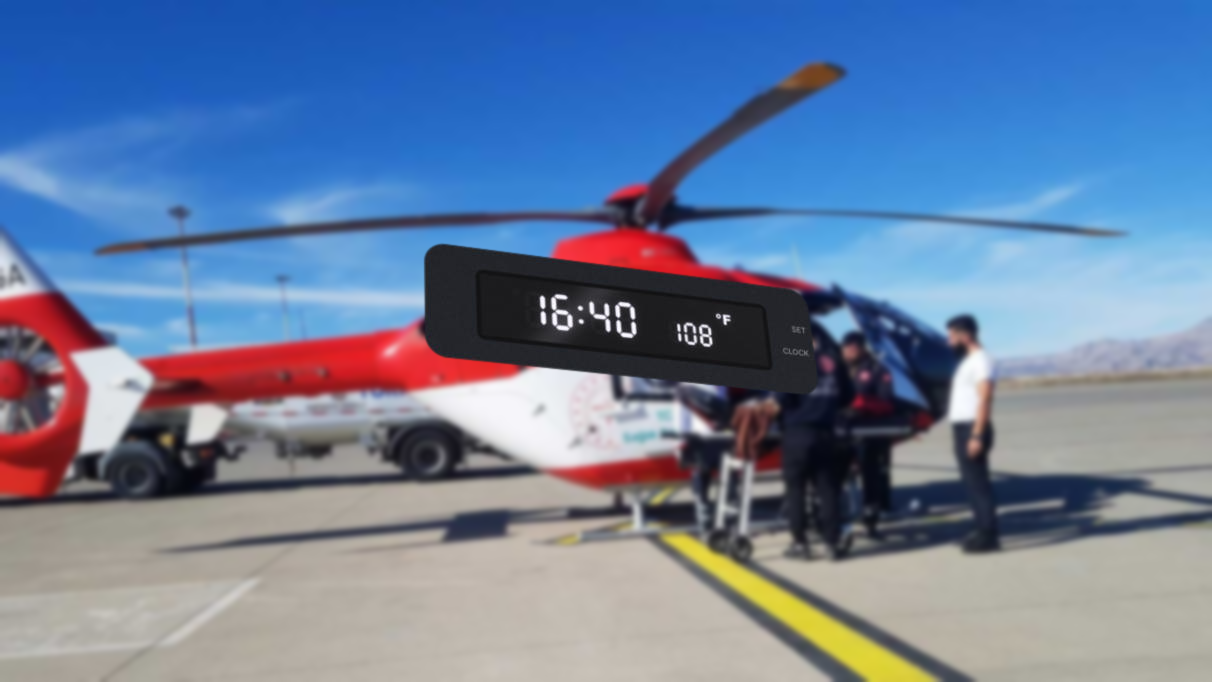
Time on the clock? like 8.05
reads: 16.40
